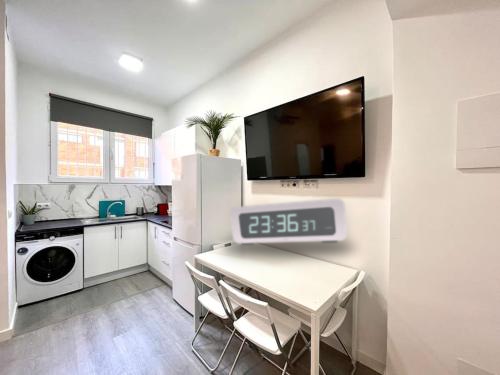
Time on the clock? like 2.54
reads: 23.36
